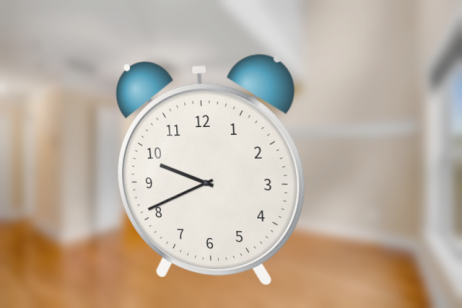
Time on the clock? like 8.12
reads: 9.41
